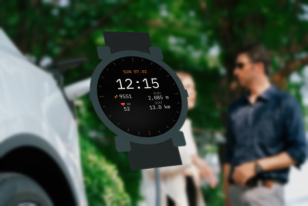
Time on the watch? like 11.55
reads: 12.15
